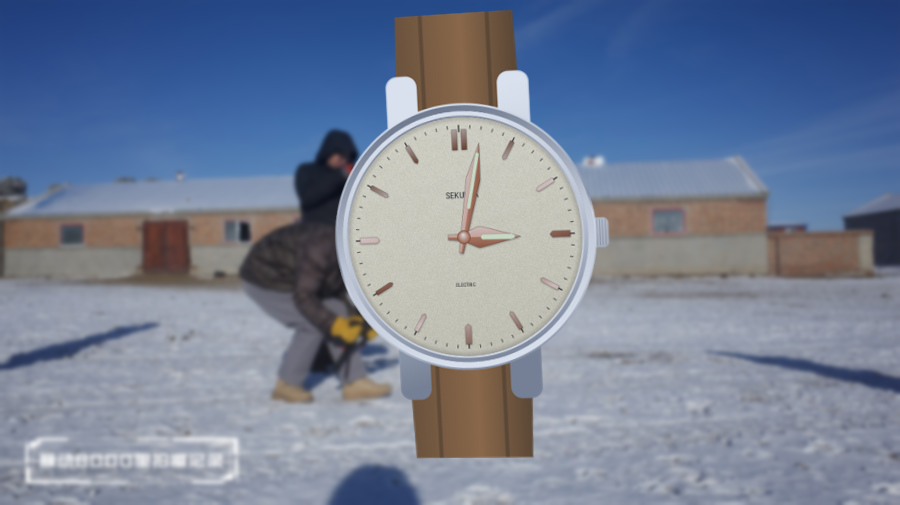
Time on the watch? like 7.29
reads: 3.02
